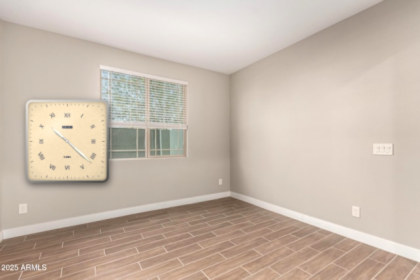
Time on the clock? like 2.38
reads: 10.22
